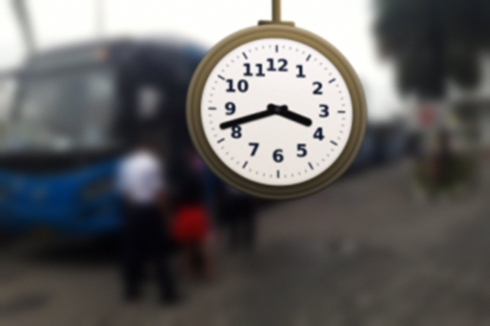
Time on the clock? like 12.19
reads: 3.42
